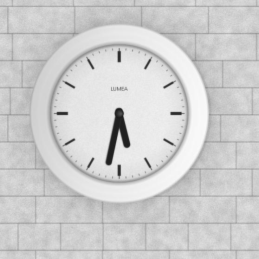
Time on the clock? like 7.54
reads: 5.32
